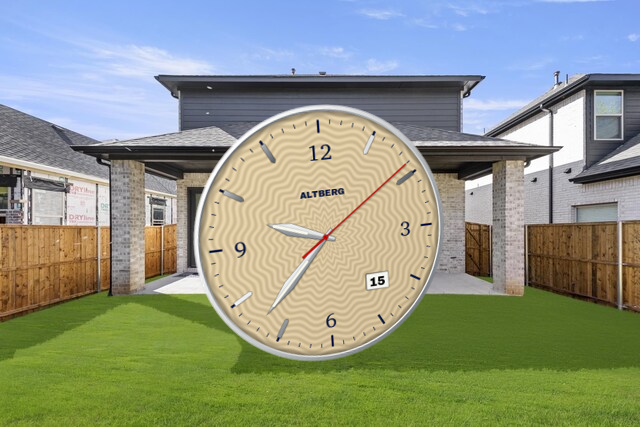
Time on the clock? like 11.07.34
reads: 9.37.09
